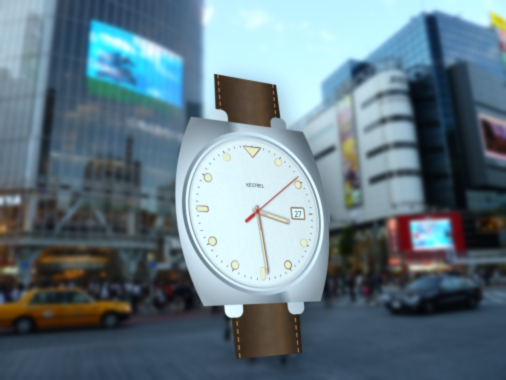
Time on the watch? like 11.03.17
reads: 3.29.09
